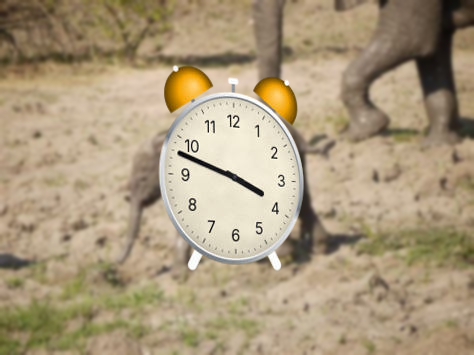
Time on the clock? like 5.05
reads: 3.48
